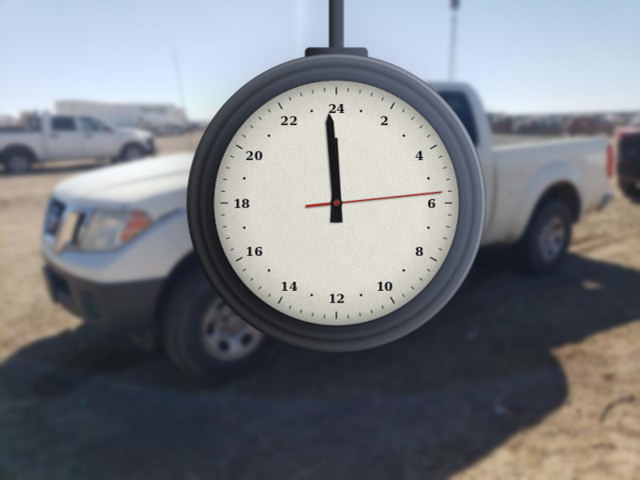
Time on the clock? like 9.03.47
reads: 23.59.14
